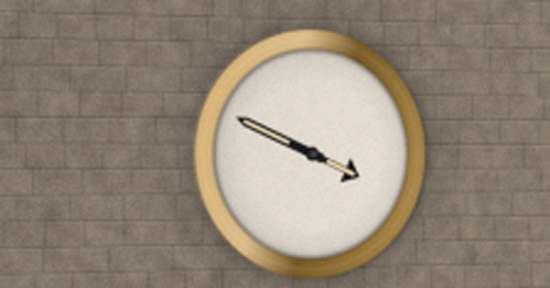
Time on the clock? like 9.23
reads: 3.49
